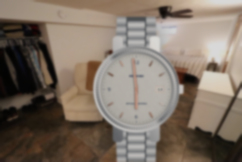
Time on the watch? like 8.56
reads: 5.59
